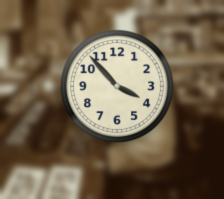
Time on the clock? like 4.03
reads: 3.53
